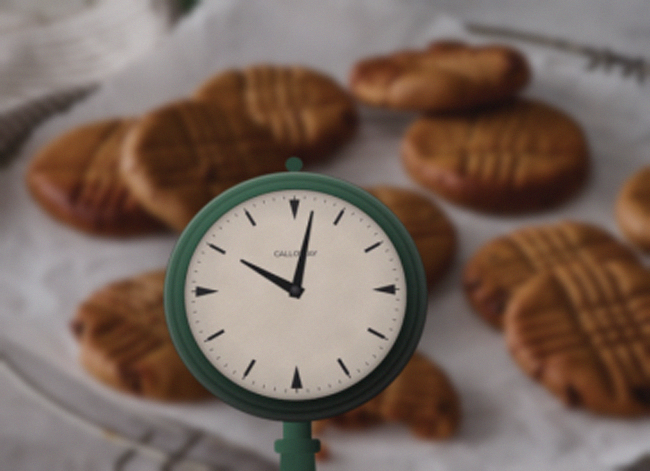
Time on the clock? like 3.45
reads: 10.02
